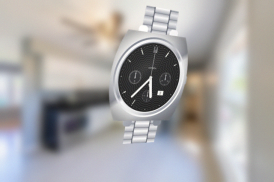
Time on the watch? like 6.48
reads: 5.37
